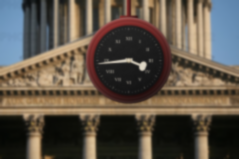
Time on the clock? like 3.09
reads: 3.44
